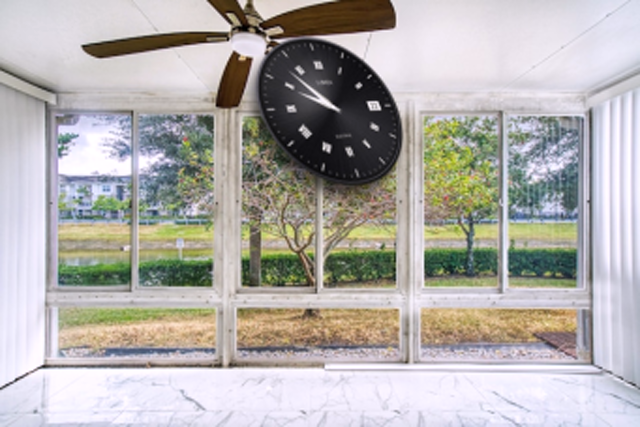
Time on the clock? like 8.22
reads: 9.53
